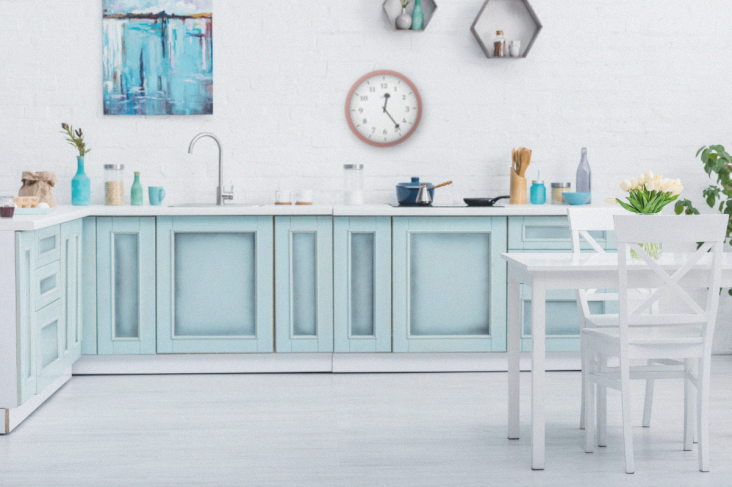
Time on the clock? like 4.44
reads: 12.24
